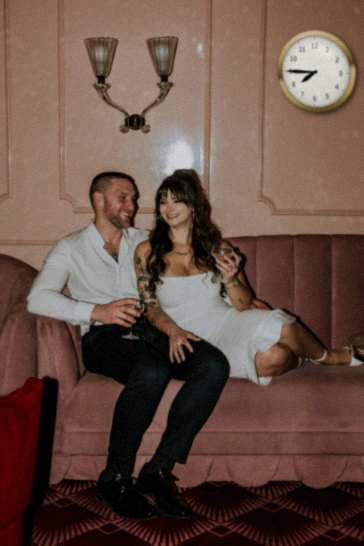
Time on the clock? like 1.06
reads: 7.45
